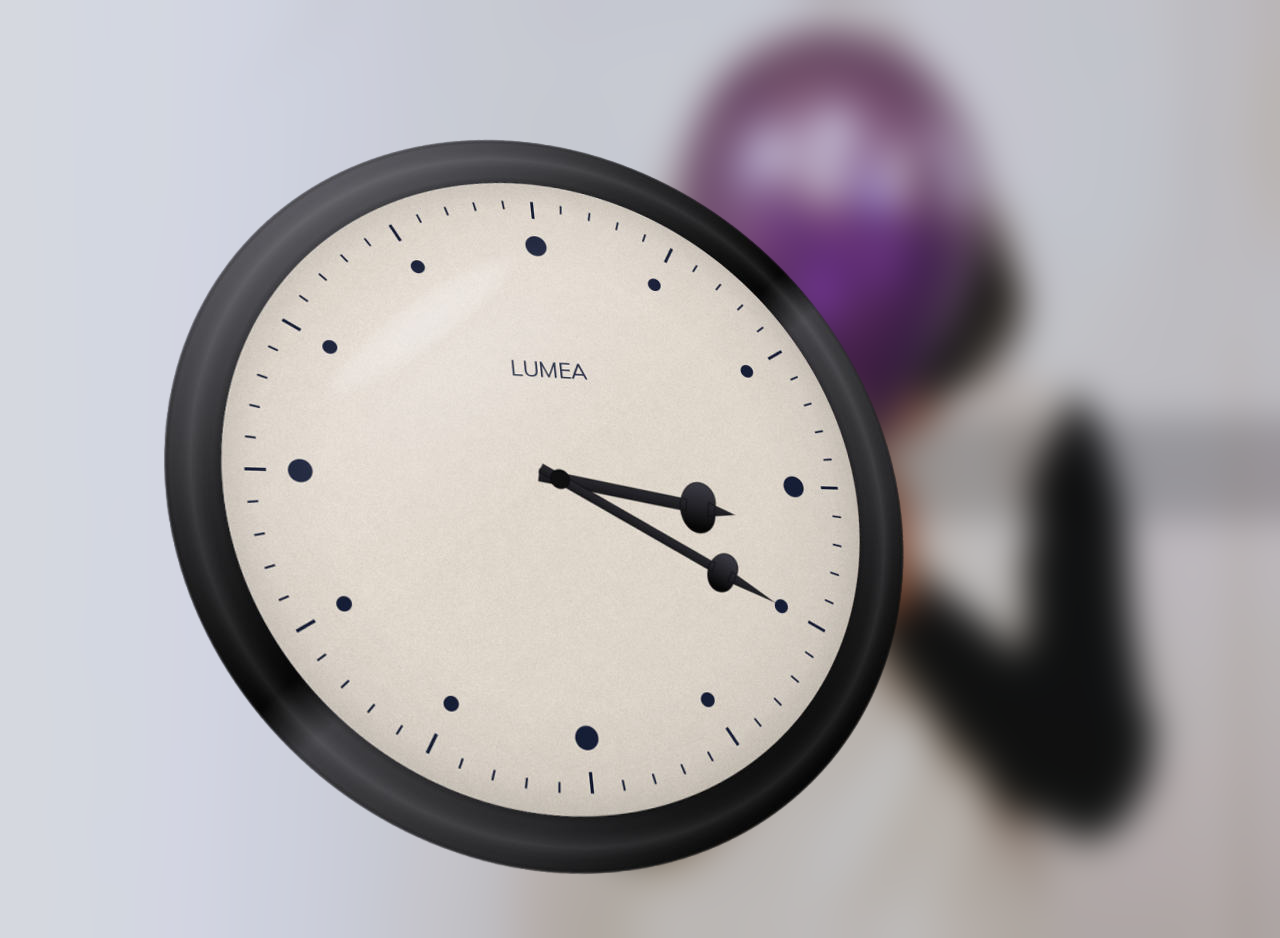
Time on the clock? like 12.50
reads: 3.20
